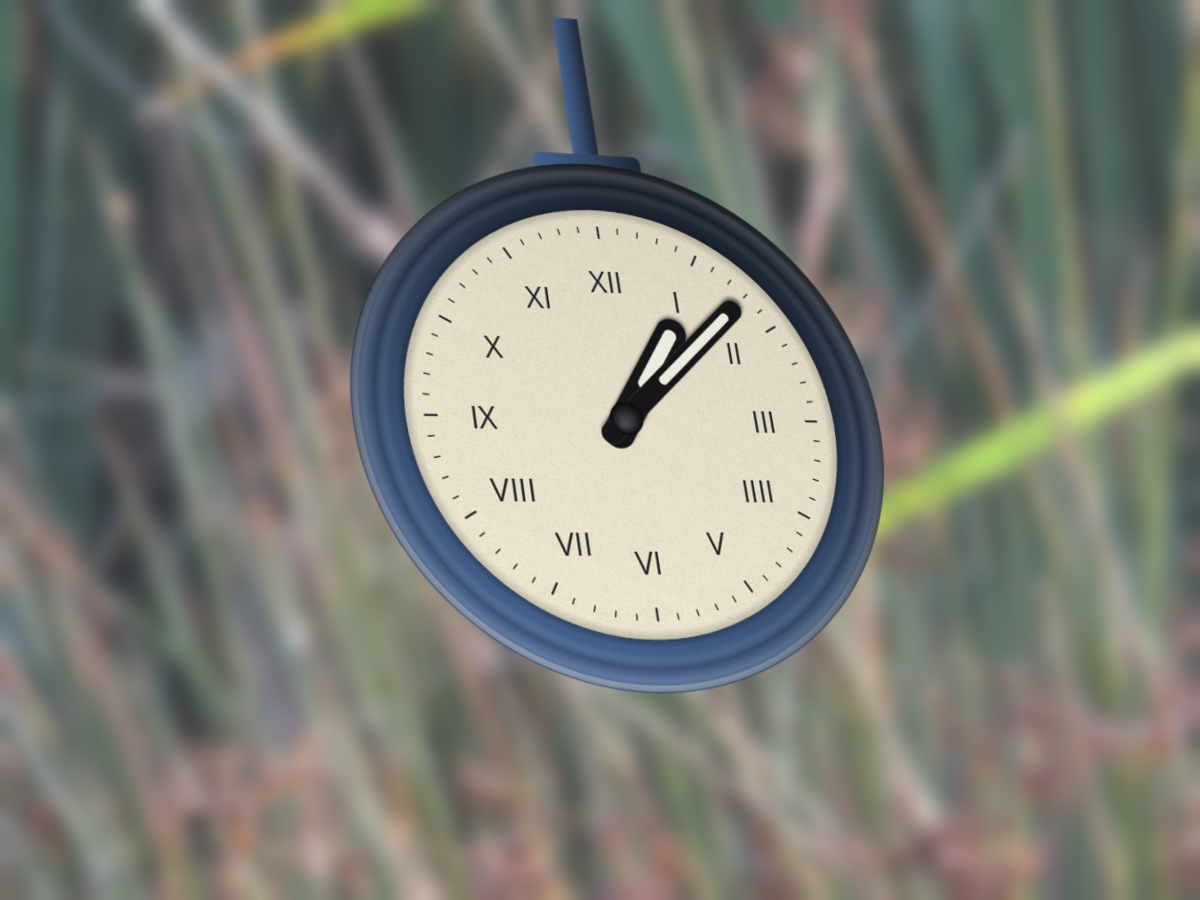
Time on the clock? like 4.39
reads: 1.08
